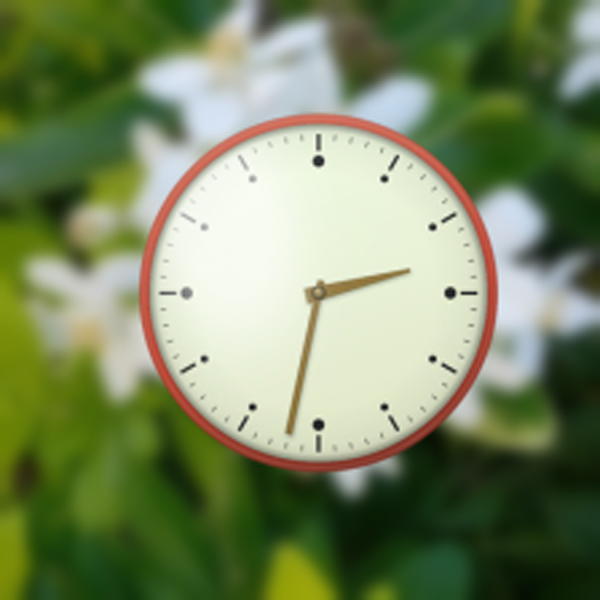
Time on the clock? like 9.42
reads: 2.32
